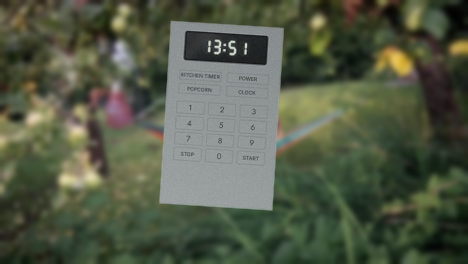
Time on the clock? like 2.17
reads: 13.51
